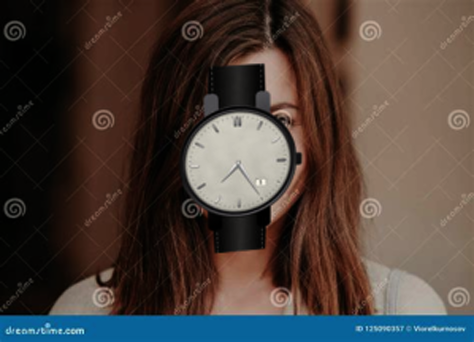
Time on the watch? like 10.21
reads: 7.25
